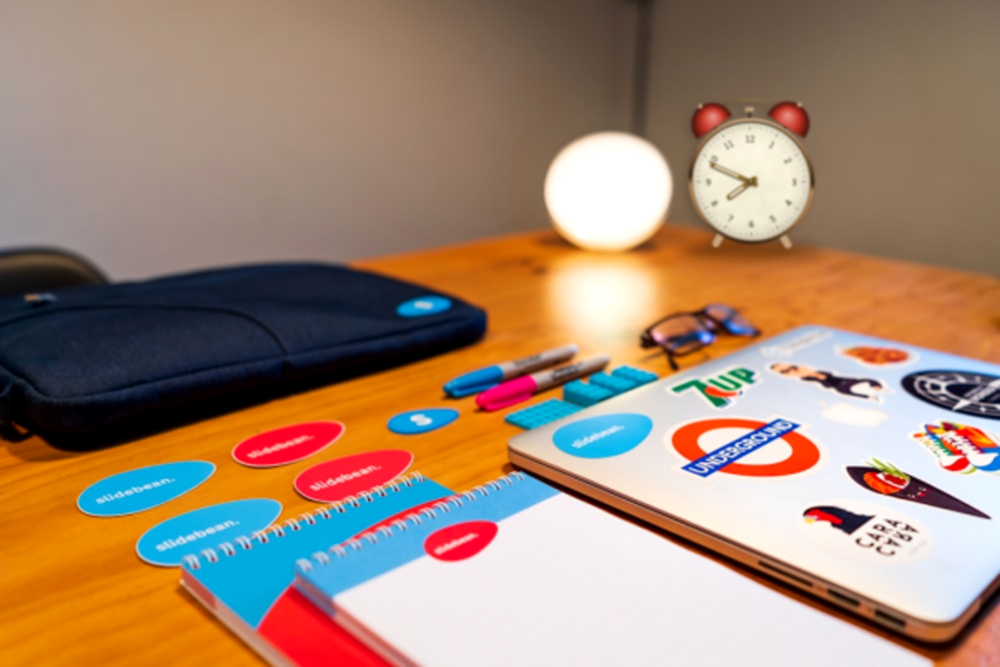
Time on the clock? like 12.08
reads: 7.49
